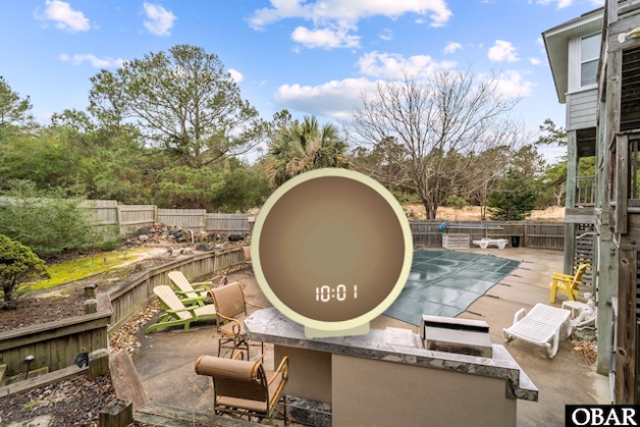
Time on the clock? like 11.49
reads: 10.01
